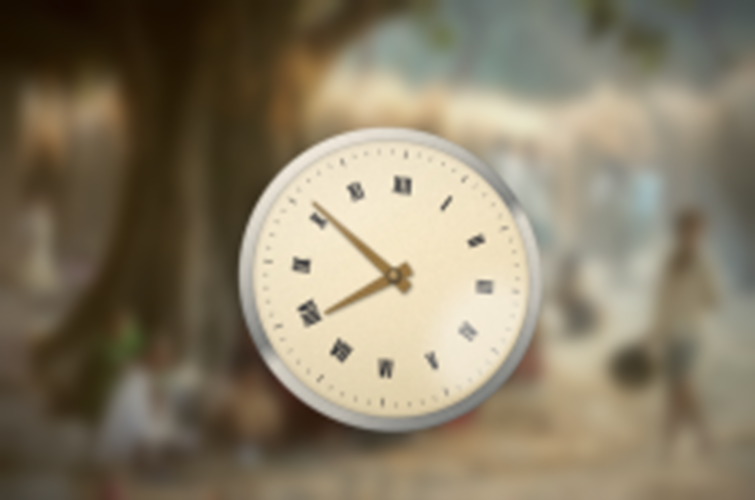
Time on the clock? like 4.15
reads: 7.51
